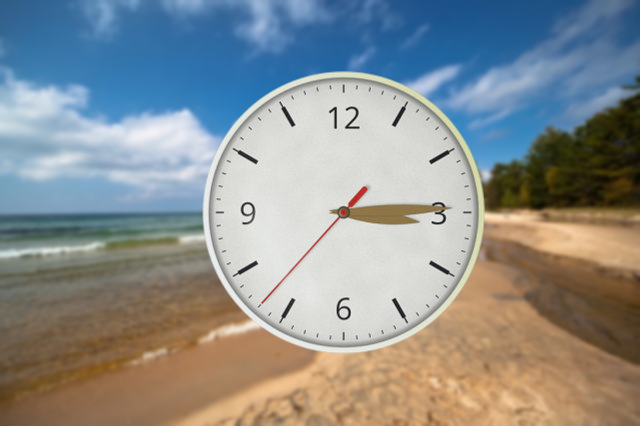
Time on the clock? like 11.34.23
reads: 3.14.37
